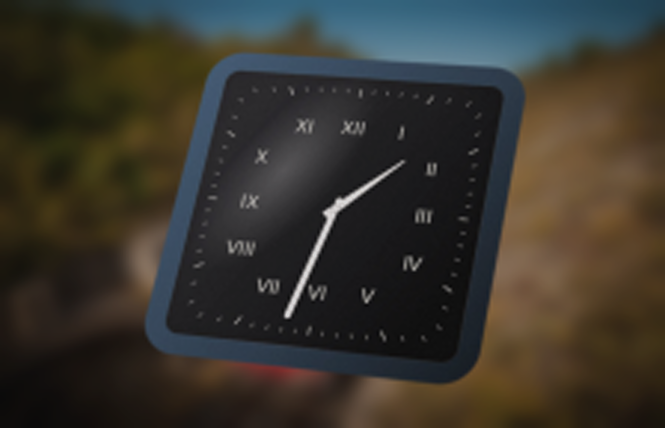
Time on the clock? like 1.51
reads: 1.32
